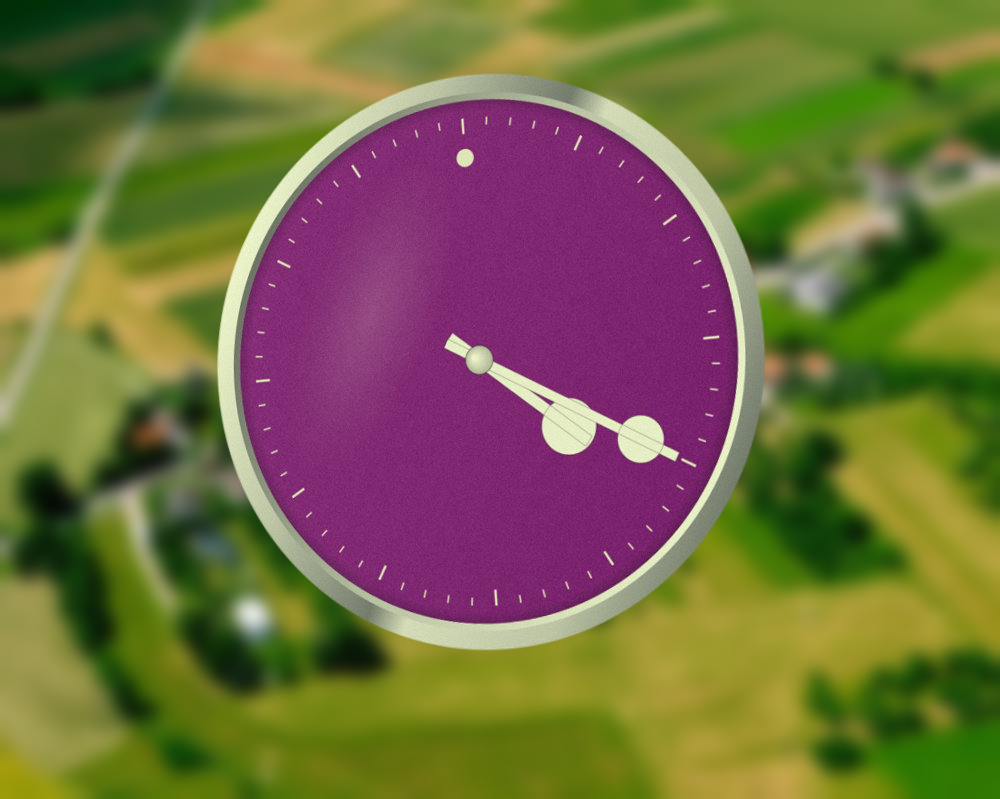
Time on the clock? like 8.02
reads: 4.20
